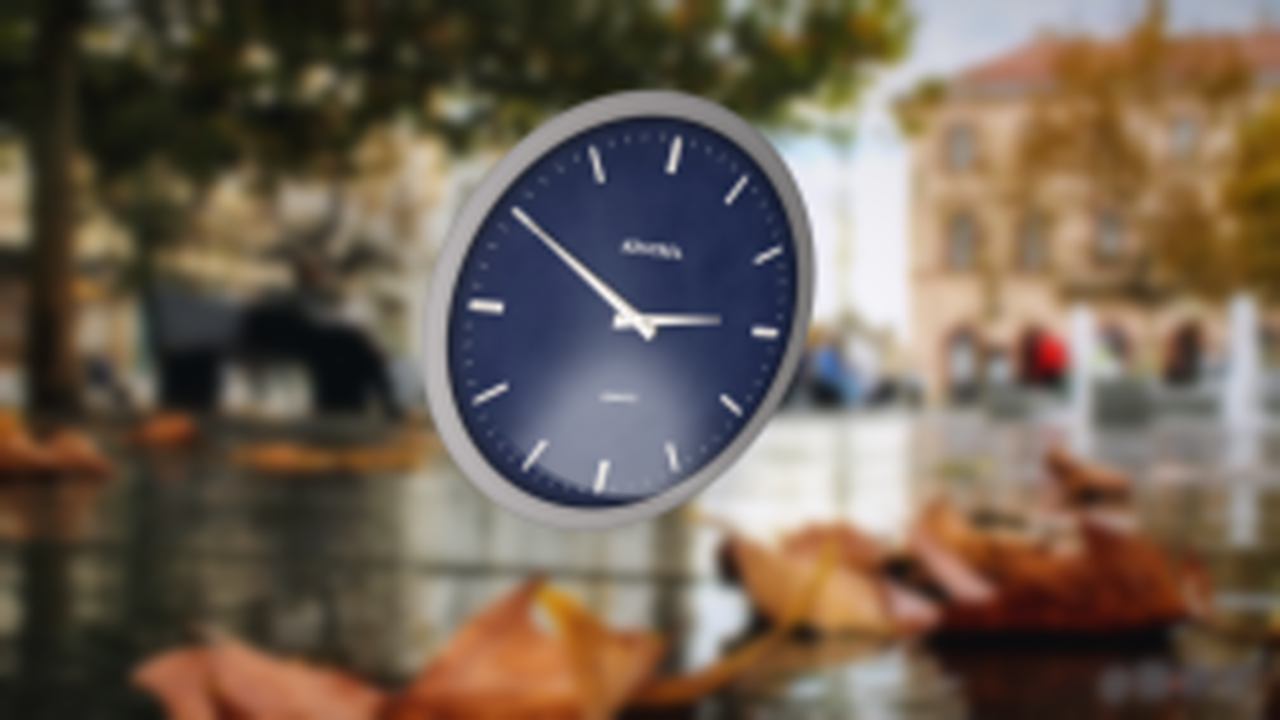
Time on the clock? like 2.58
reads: 2.50
